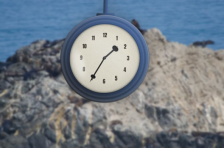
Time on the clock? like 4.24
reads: 1.35
